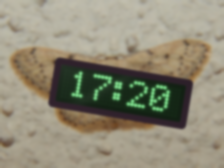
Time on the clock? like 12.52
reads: 17.20
